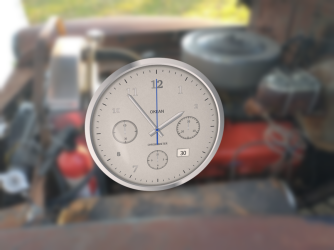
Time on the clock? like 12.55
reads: 1.54
